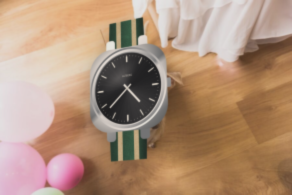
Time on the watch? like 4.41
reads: 4.38
